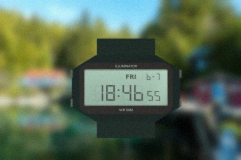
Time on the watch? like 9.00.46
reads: 18.46.55
